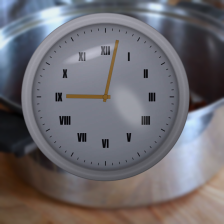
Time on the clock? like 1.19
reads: 9.02
